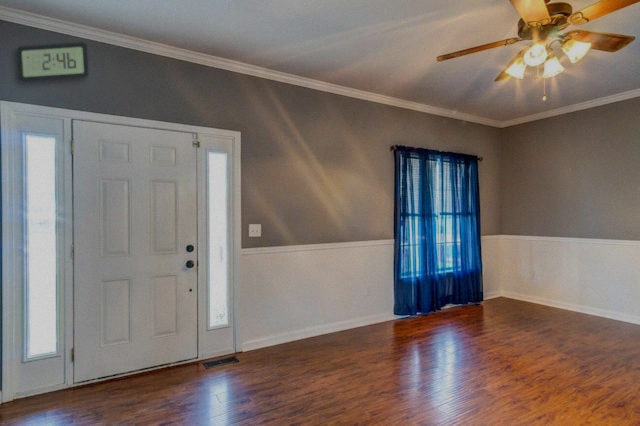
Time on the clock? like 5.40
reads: 2.46
